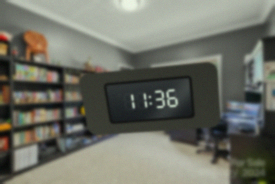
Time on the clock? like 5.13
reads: 11.36
